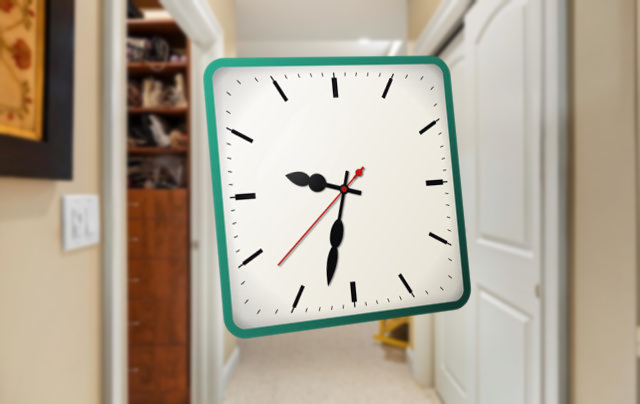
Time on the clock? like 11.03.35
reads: 9.32.38
